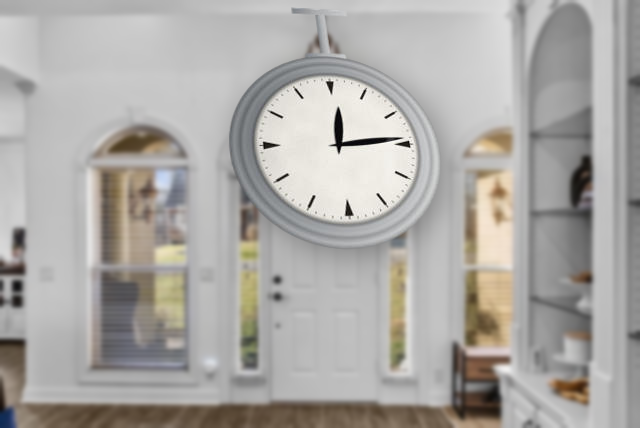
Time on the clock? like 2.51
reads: 12.14
